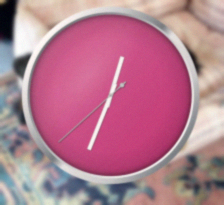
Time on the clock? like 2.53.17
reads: 12.33.38
